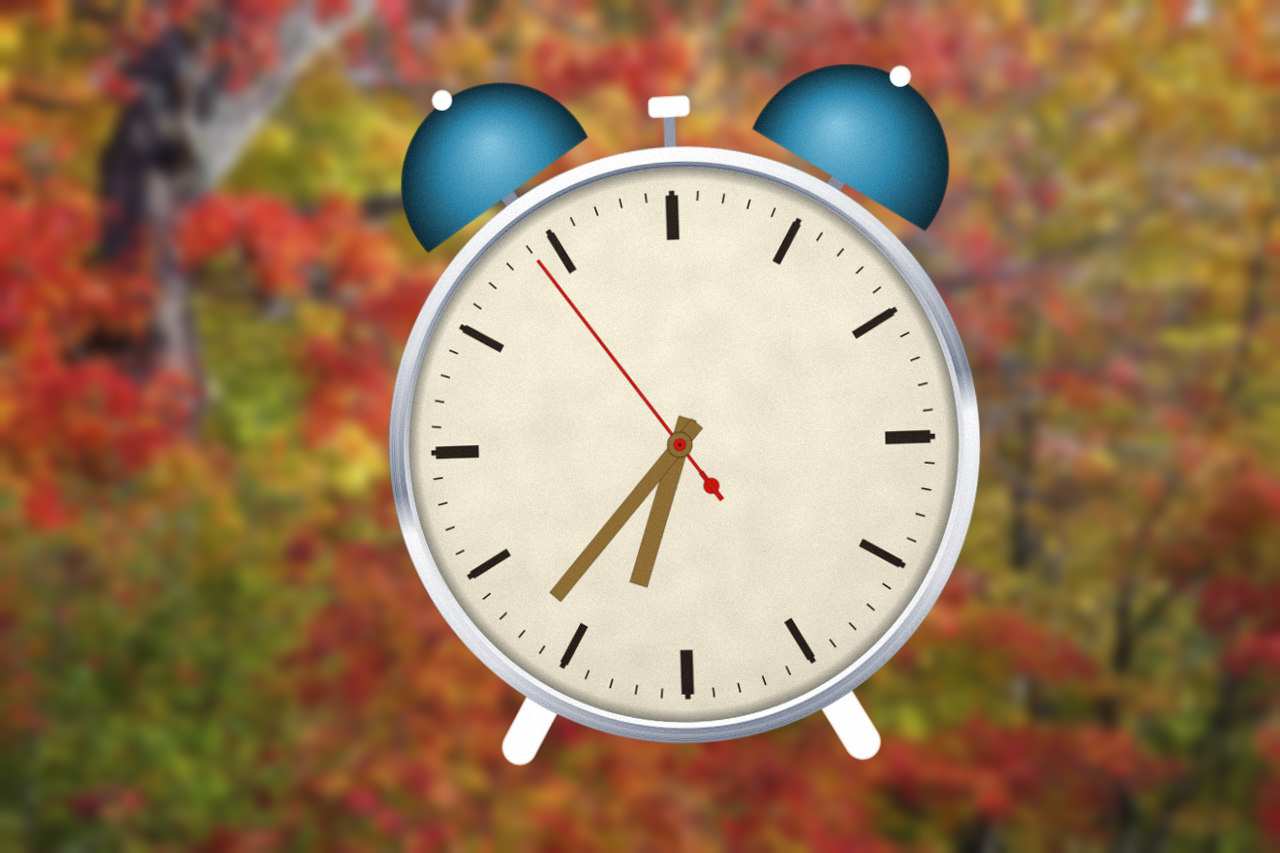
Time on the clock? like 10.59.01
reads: 6.36.54
